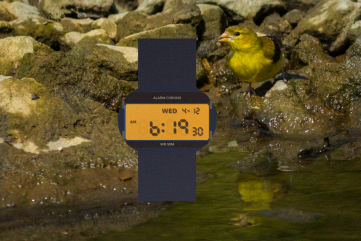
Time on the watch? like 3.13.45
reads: 6.19.30
